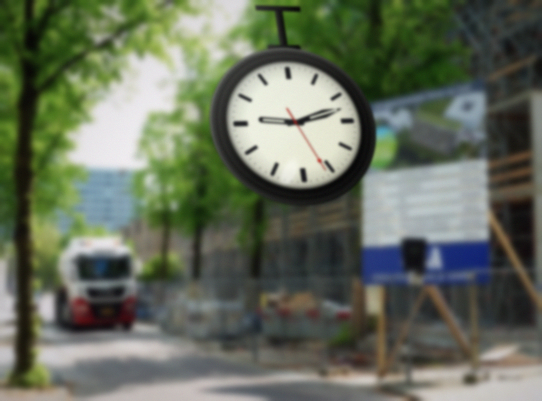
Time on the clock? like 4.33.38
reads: 9.12.26
